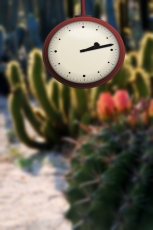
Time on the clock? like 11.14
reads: 2.13
